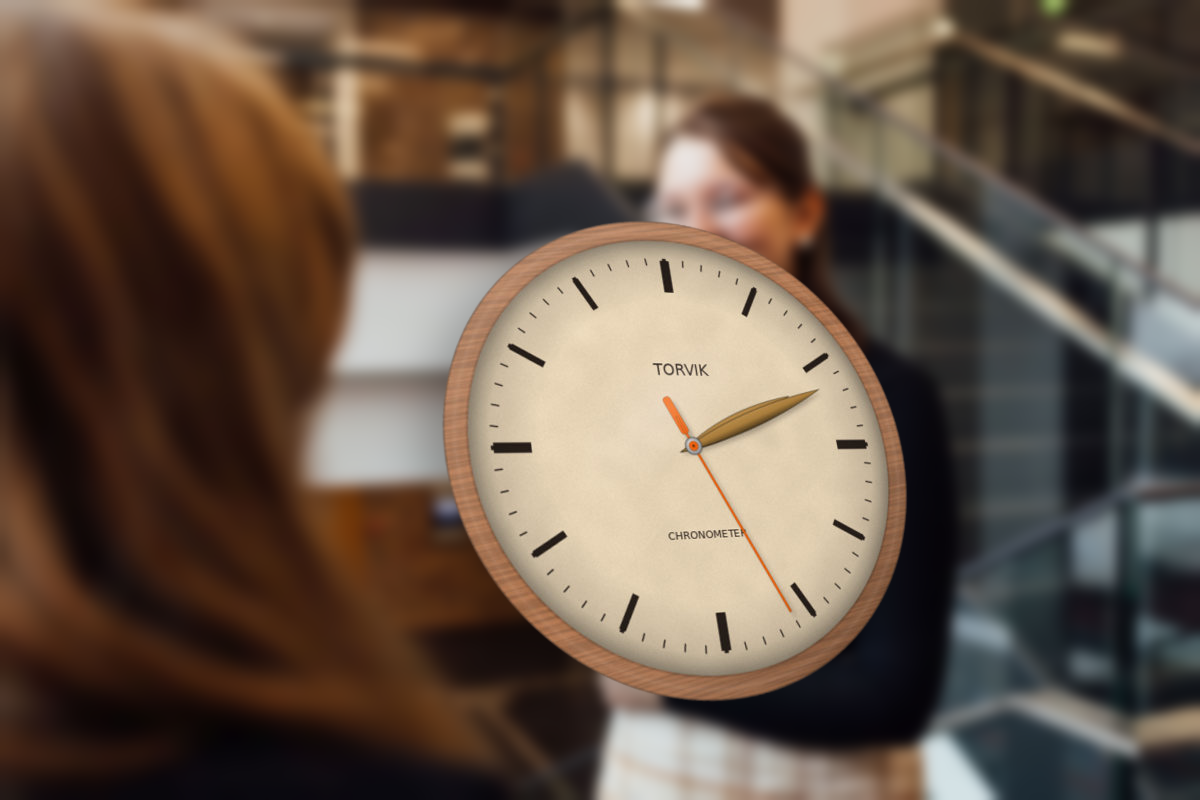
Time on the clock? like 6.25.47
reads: 2.11.26
